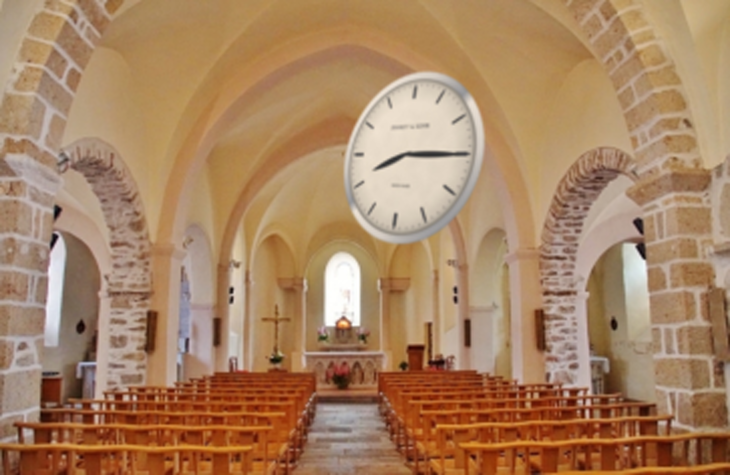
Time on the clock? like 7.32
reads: 8.15
